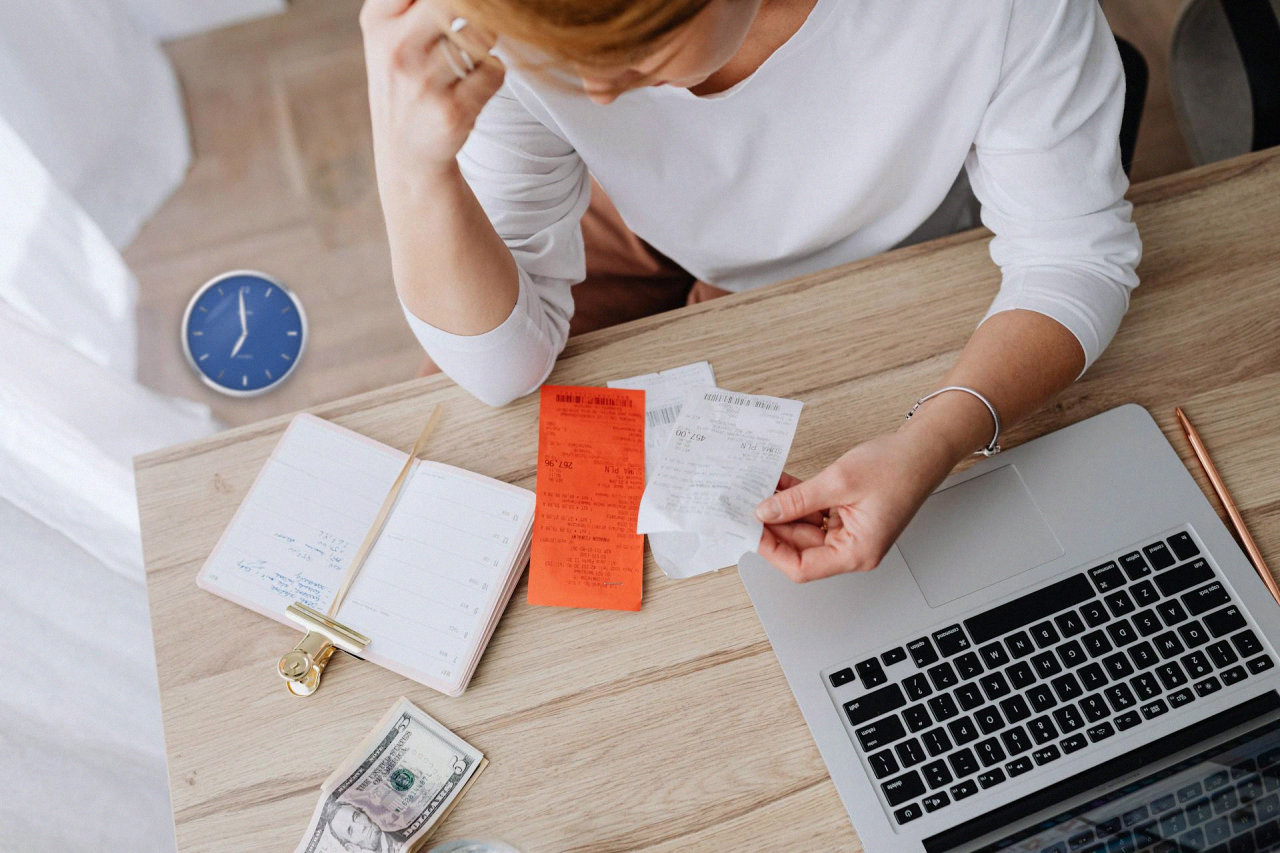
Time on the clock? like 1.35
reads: 6.59
